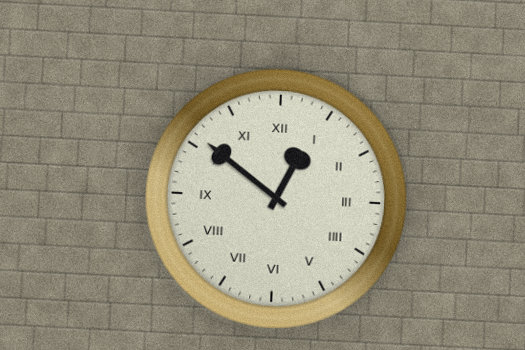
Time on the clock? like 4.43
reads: 12.51
